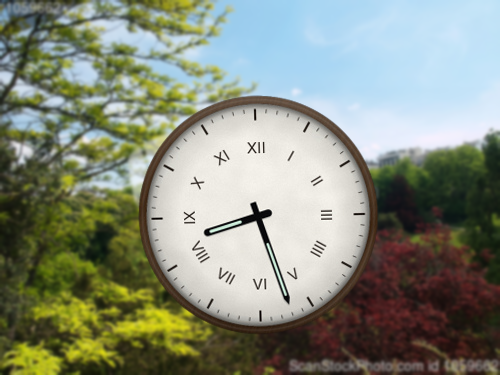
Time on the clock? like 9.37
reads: 8.27
